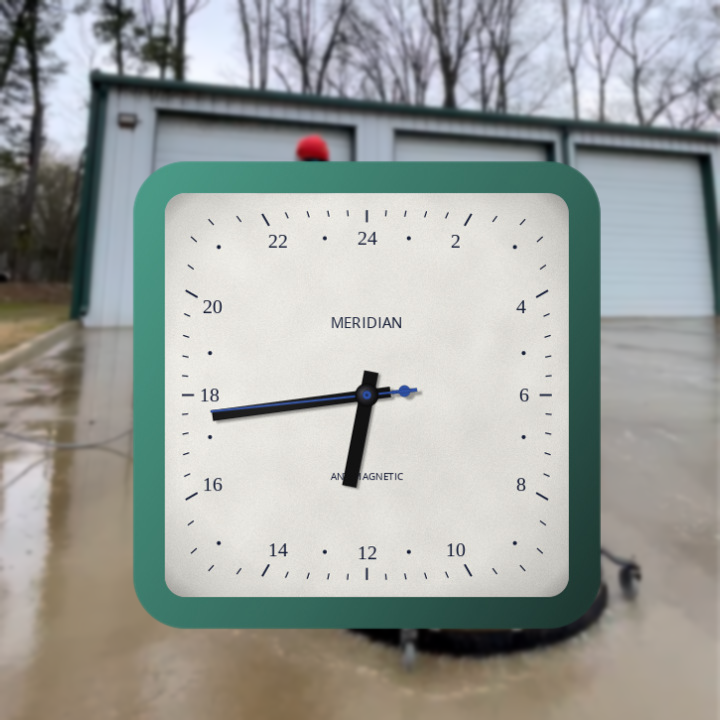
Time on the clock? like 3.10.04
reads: 12.43.44
